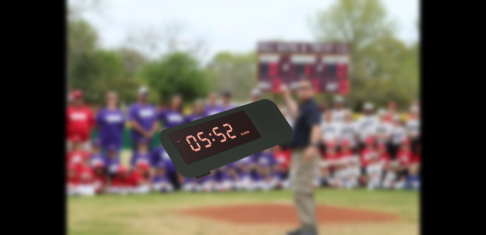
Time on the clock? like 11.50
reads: 5.52
